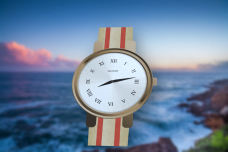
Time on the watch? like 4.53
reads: 8.13
